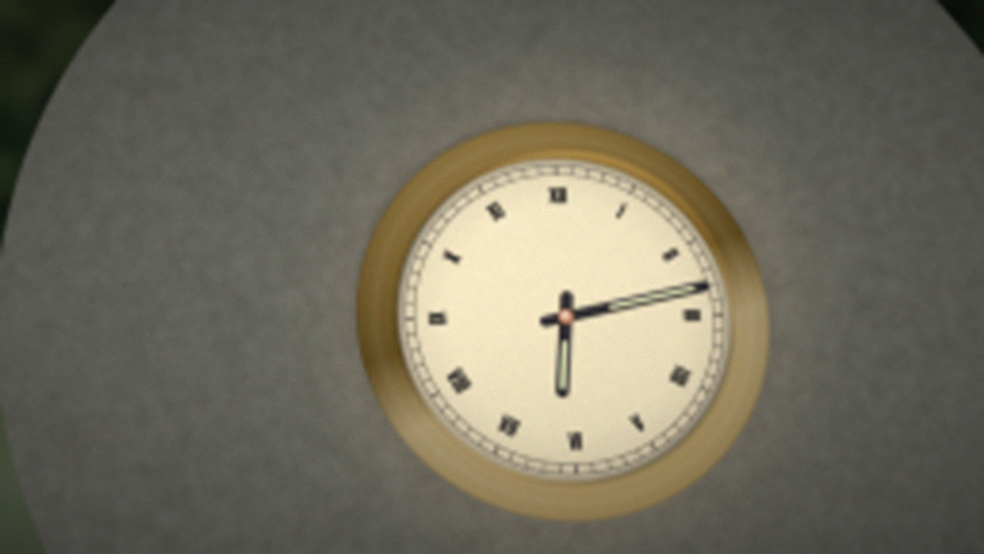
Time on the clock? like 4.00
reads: 6.13
